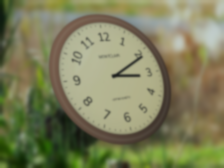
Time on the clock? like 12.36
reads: 3.11
